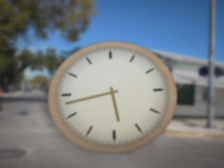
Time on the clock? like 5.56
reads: 5.43
